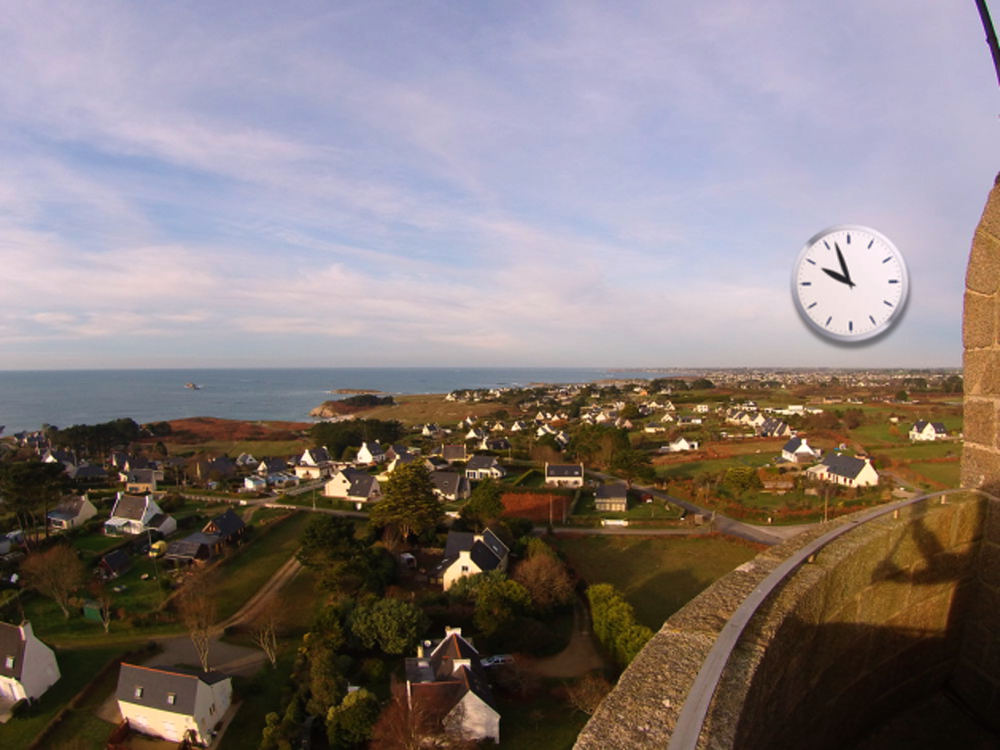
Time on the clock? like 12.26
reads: 9.57
